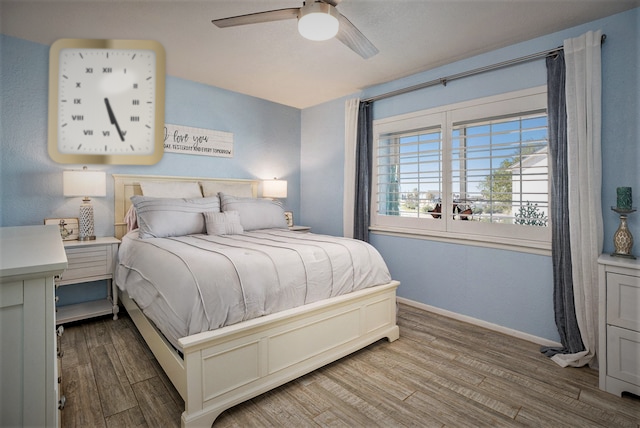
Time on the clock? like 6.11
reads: 5.26
